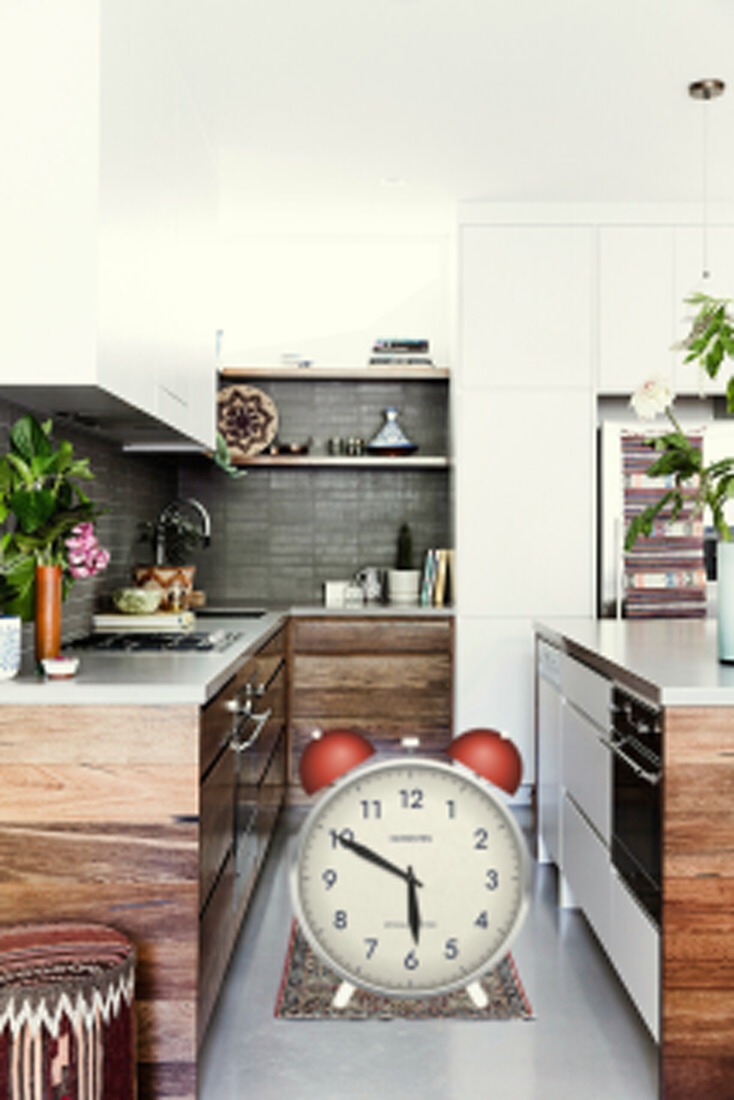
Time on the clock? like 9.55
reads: 5.50
